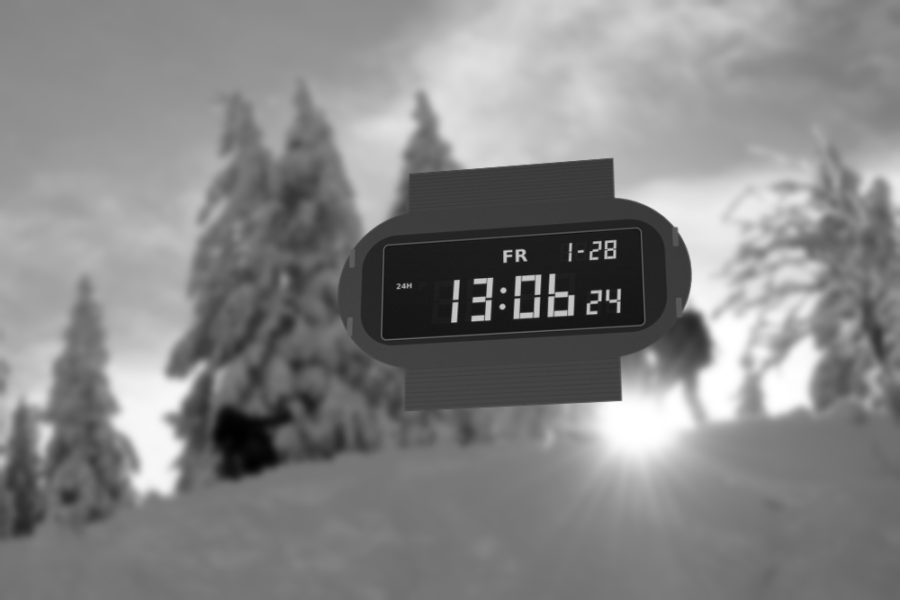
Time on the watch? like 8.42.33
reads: 13.06.24
